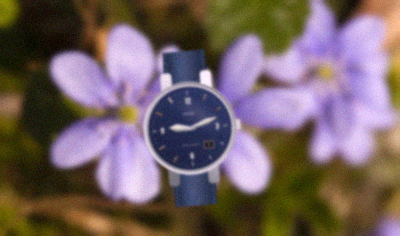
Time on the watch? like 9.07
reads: 9.12
